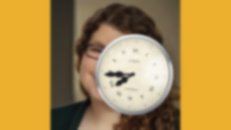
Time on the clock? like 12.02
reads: 7.44
